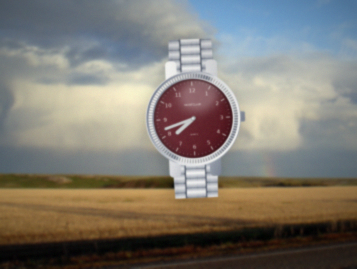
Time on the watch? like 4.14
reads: 7.42
